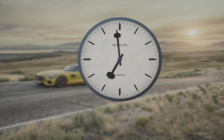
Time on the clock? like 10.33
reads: 6.59
